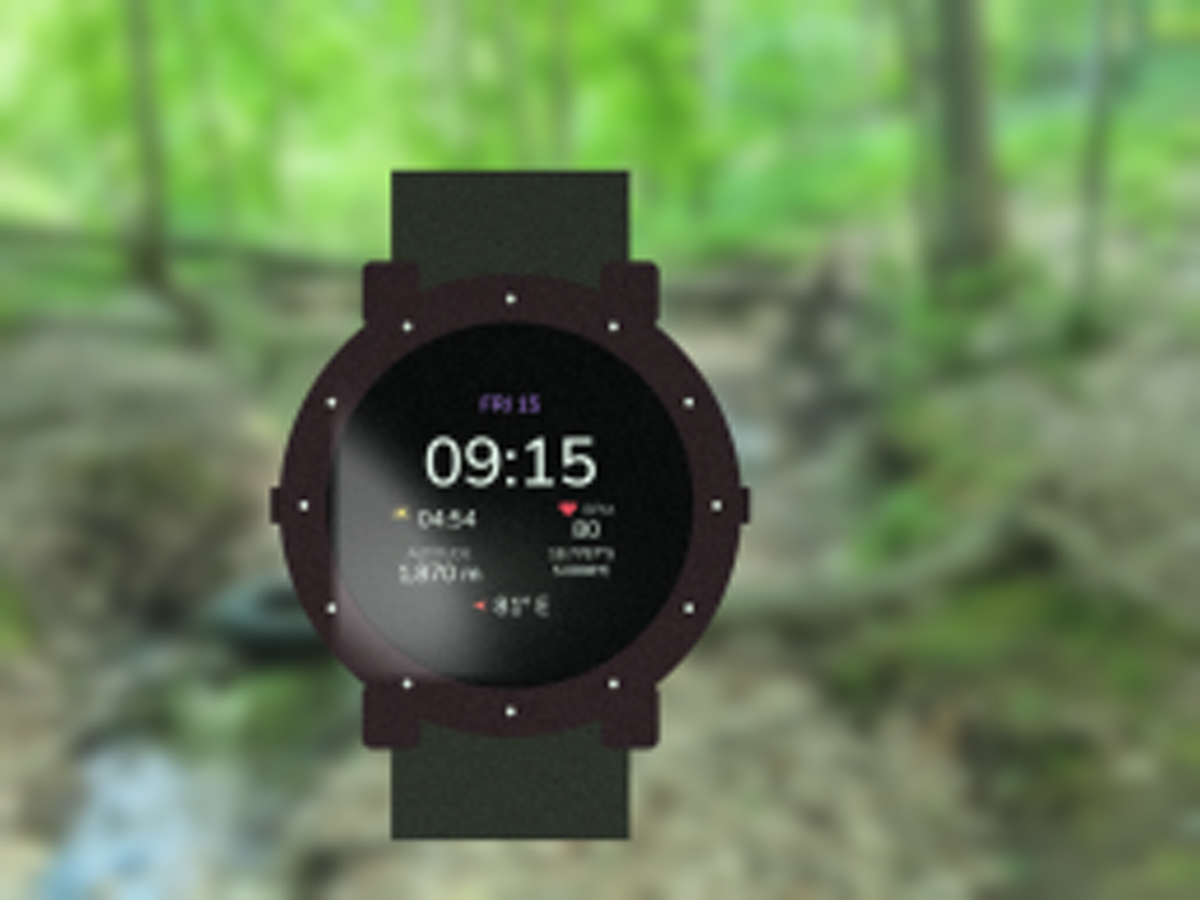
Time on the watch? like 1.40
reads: 9.15
